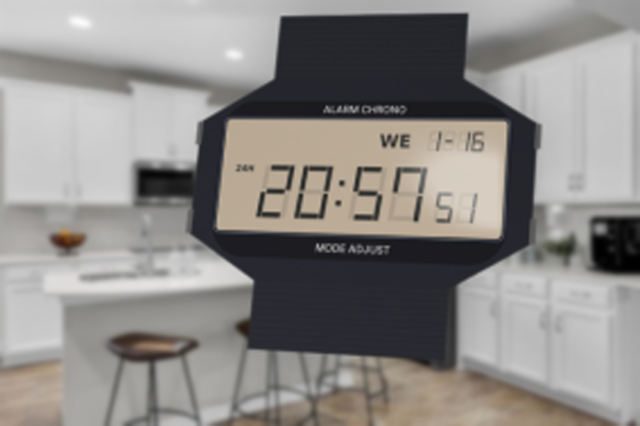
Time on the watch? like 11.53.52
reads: 20.57.51
